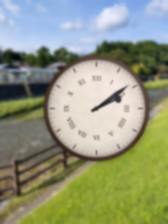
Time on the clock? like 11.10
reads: 2.09
